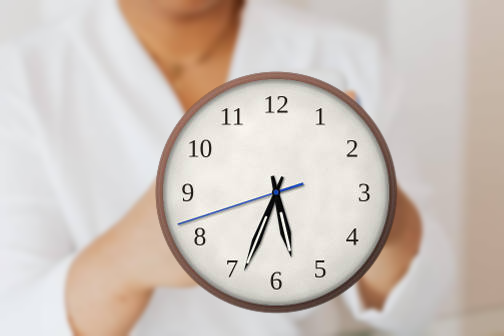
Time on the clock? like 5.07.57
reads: 5.33.42
